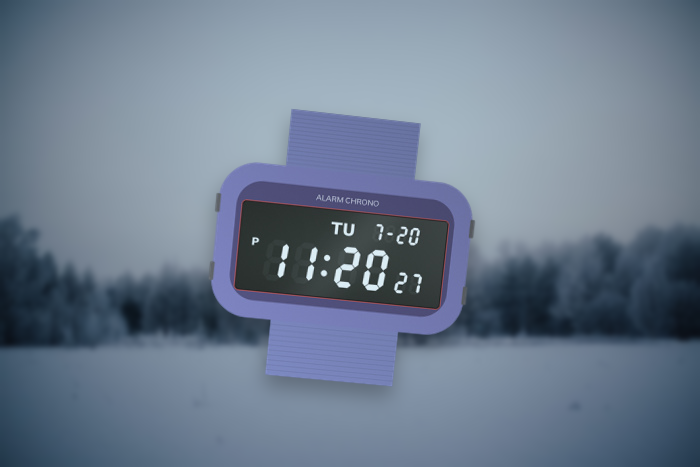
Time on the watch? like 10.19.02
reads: 11.20.27
